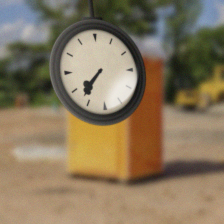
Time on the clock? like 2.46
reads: 7.37
